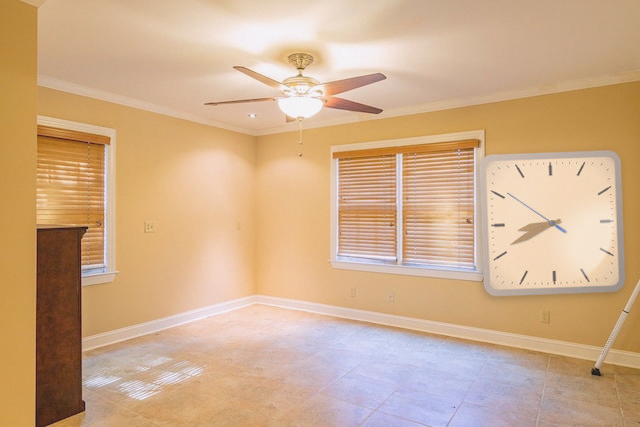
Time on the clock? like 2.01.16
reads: 8.40.51
